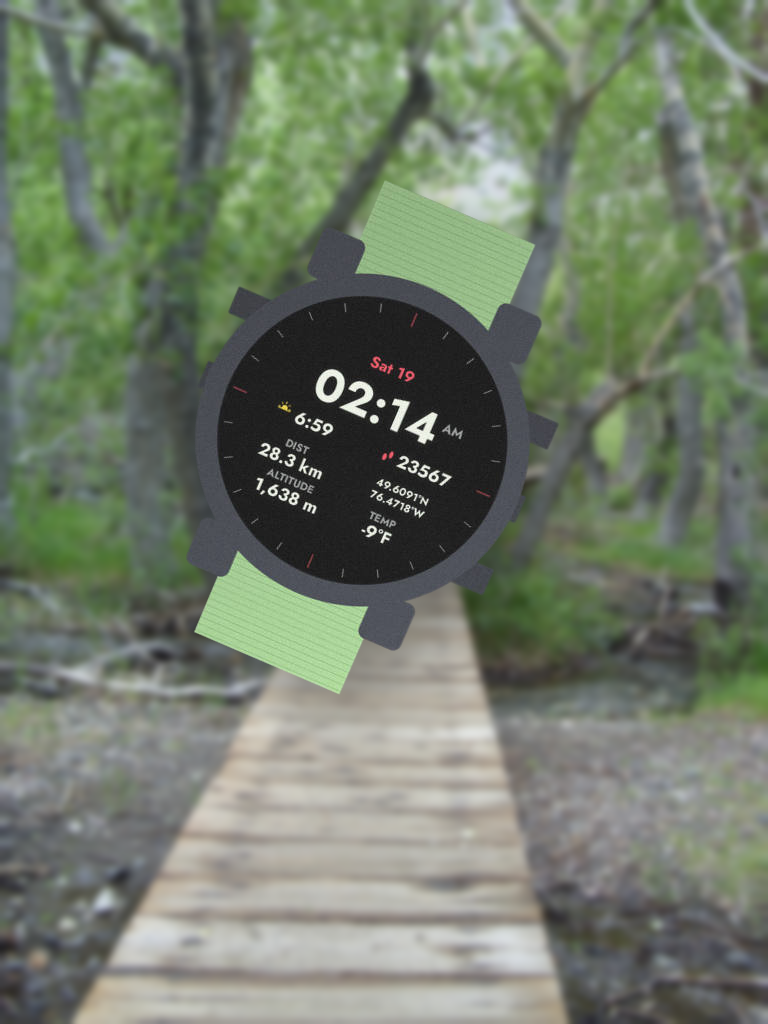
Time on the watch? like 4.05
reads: 2.14
